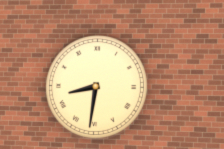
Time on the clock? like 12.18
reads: 8.31
